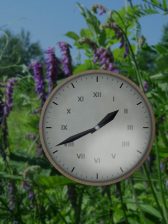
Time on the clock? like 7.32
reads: 1.41
